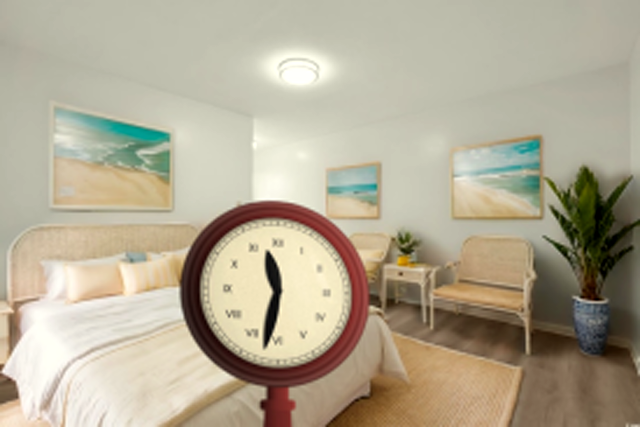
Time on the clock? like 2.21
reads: 11.32
